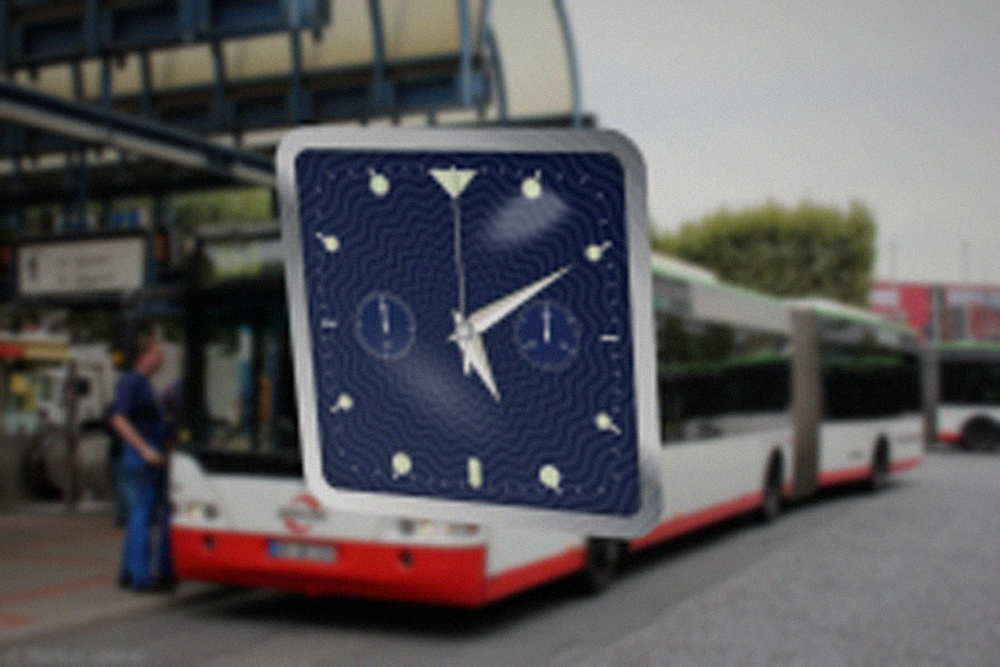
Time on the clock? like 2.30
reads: 5.10
